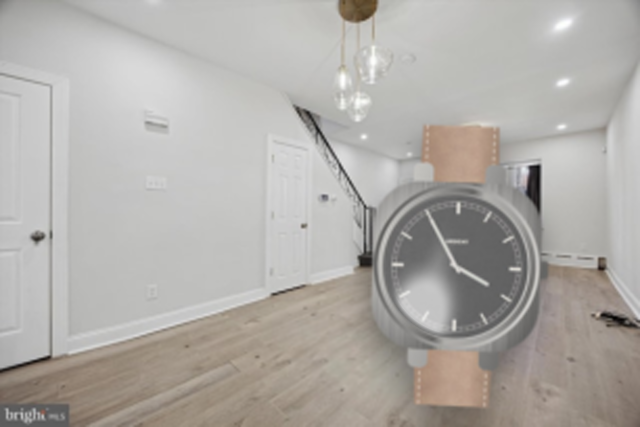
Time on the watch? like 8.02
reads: 3.55
